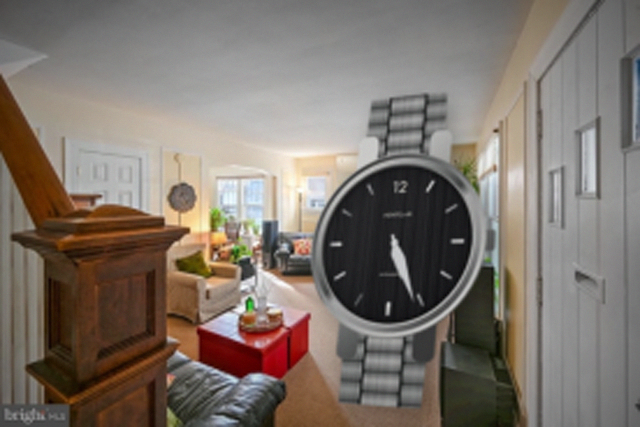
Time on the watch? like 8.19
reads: 5.26
